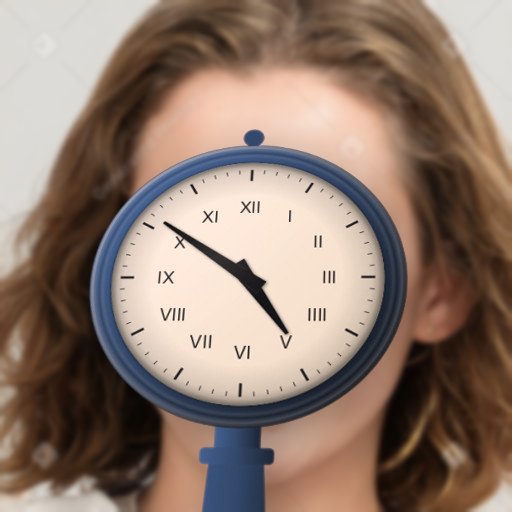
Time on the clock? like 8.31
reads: 4.51
